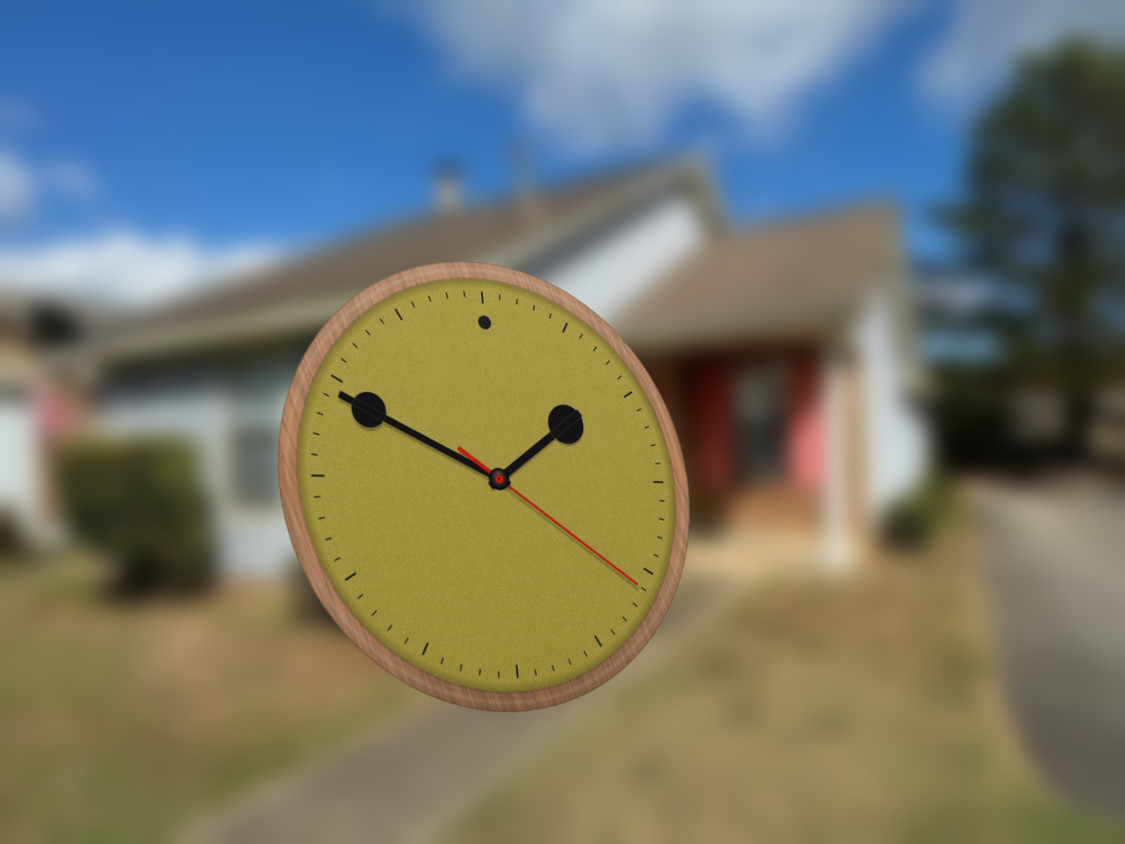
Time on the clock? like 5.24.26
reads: 1.49.21
